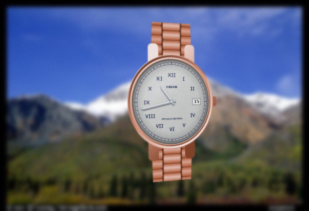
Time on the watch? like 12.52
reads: 10.43
